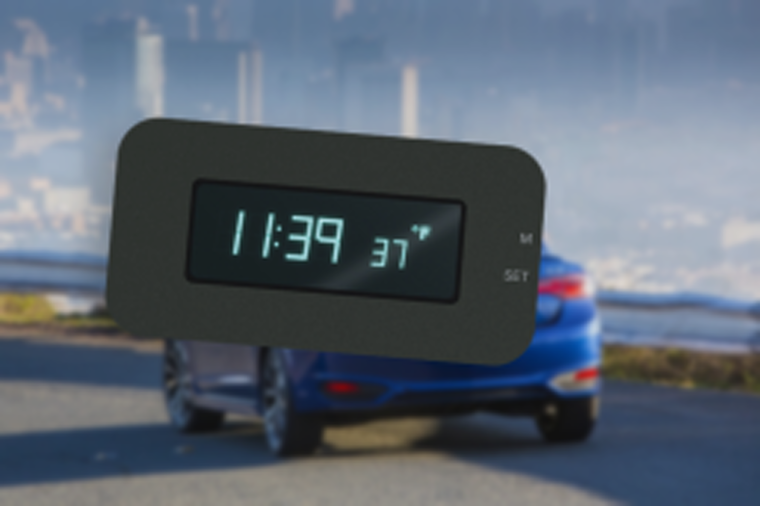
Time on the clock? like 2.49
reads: 11.39
